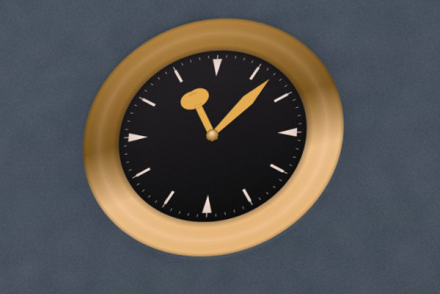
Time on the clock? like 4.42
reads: 11.07
